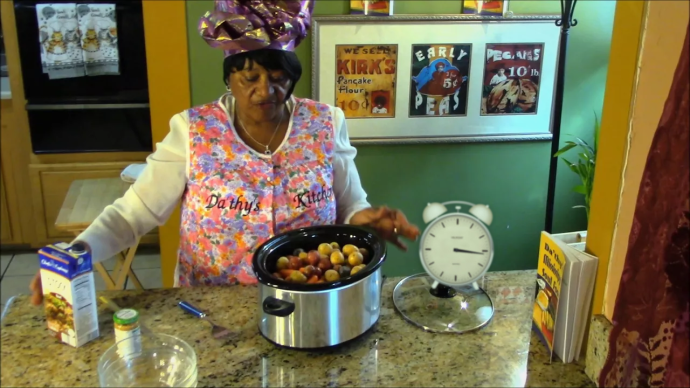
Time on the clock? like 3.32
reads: 3.16
